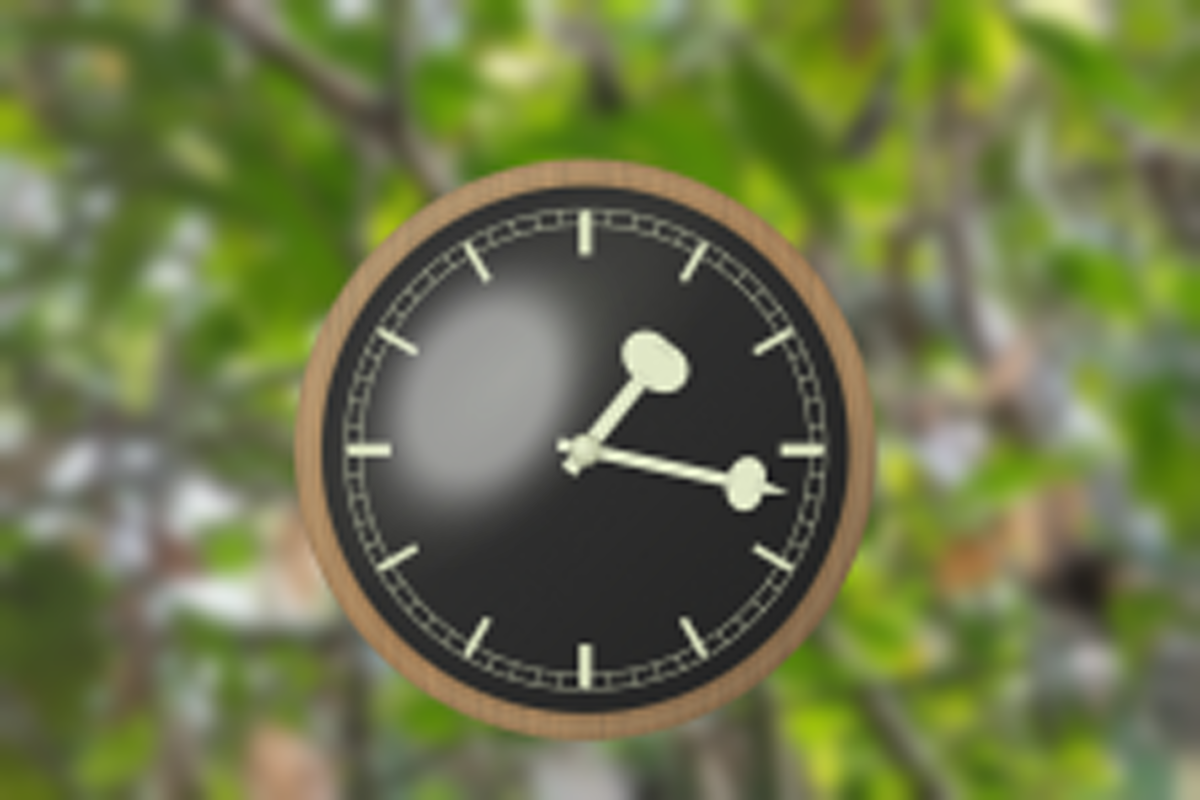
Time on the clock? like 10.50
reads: 1.17
